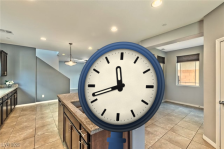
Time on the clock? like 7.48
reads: 11.42
